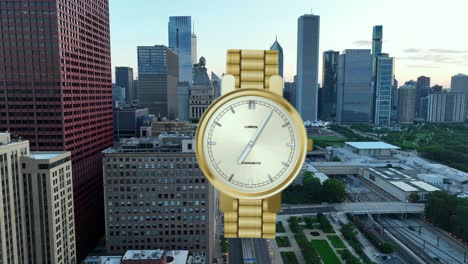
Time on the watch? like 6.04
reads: 7.05
